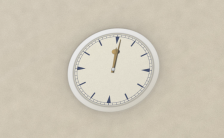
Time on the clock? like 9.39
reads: 12.01
